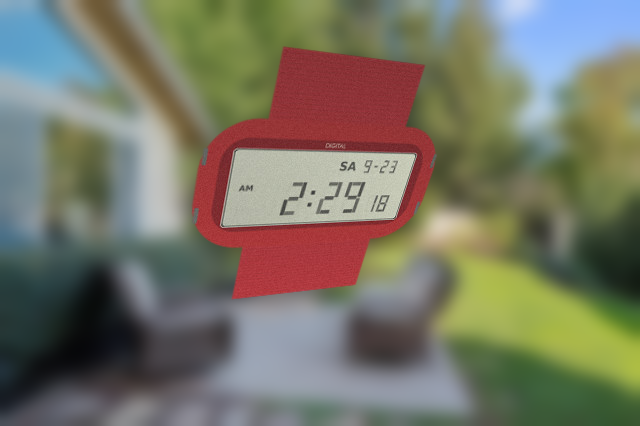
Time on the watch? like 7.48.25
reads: 2.29.18
